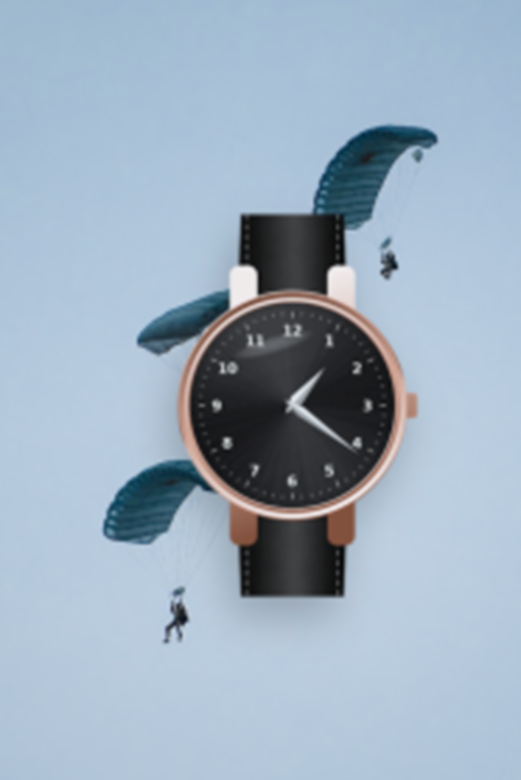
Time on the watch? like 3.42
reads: 1.21
